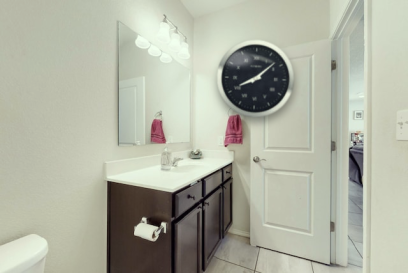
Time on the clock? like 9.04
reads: 8.08
